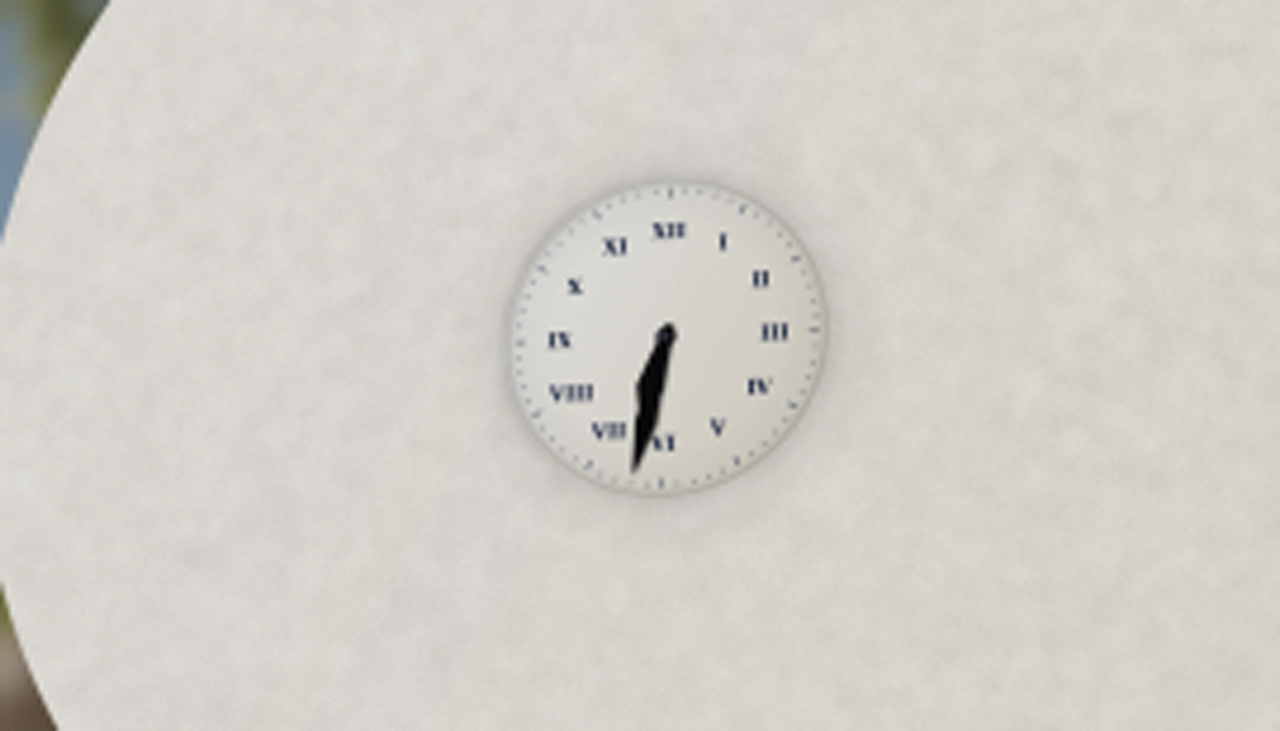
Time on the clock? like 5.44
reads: 6.32
